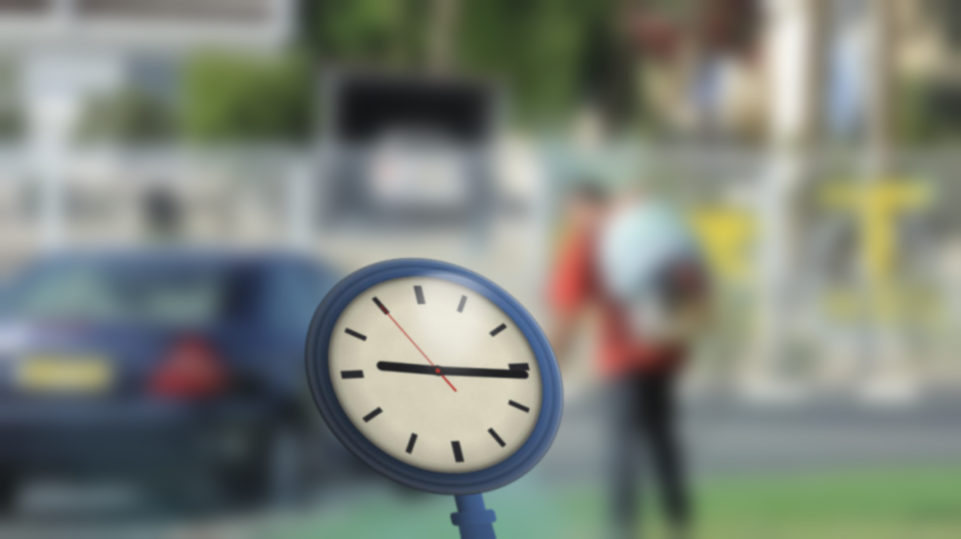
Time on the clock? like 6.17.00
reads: 9.15.55
